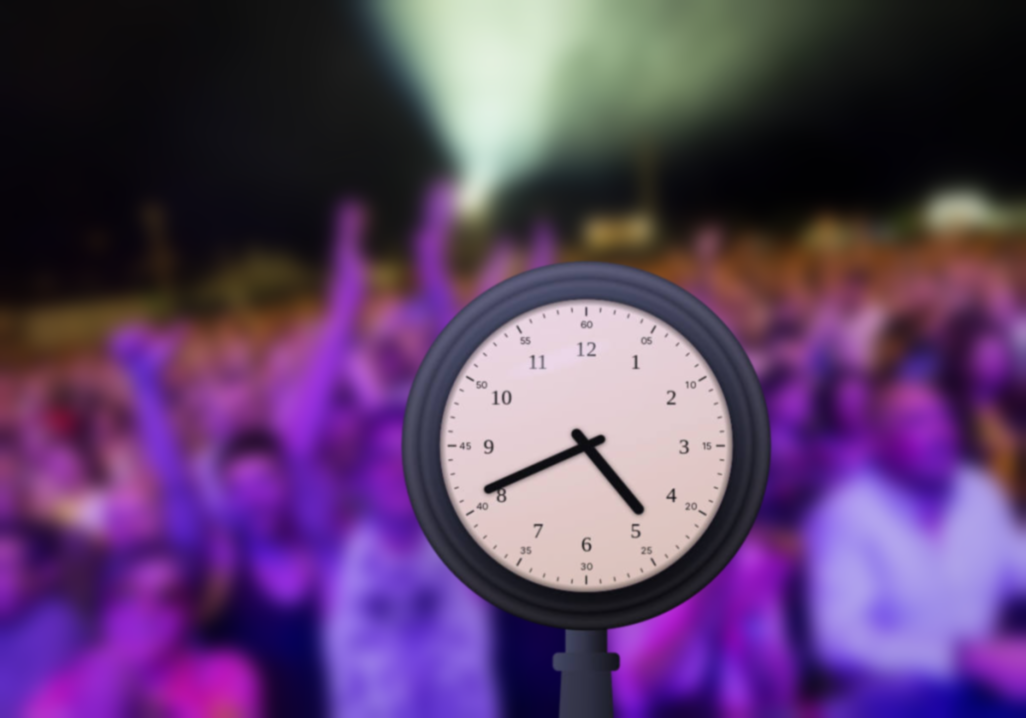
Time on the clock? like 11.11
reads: 4.41
